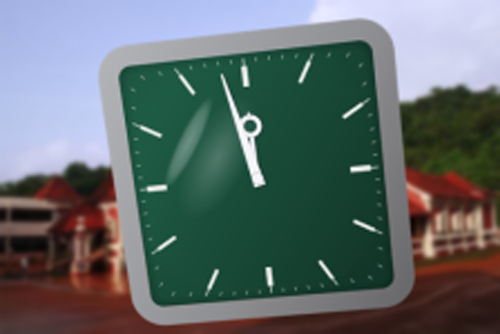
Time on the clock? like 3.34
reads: 11.58
